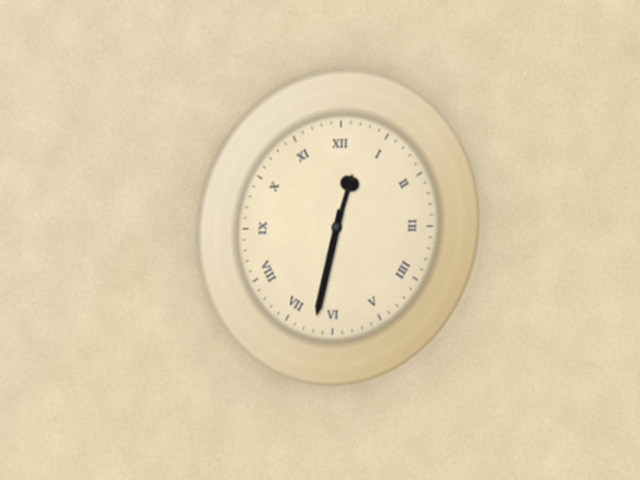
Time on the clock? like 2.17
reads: 12.32
